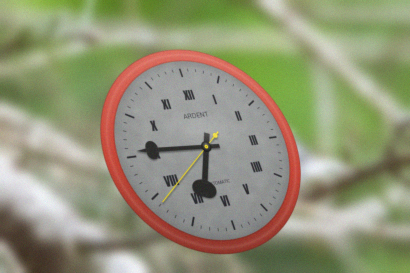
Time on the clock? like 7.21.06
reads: 6.45.39
